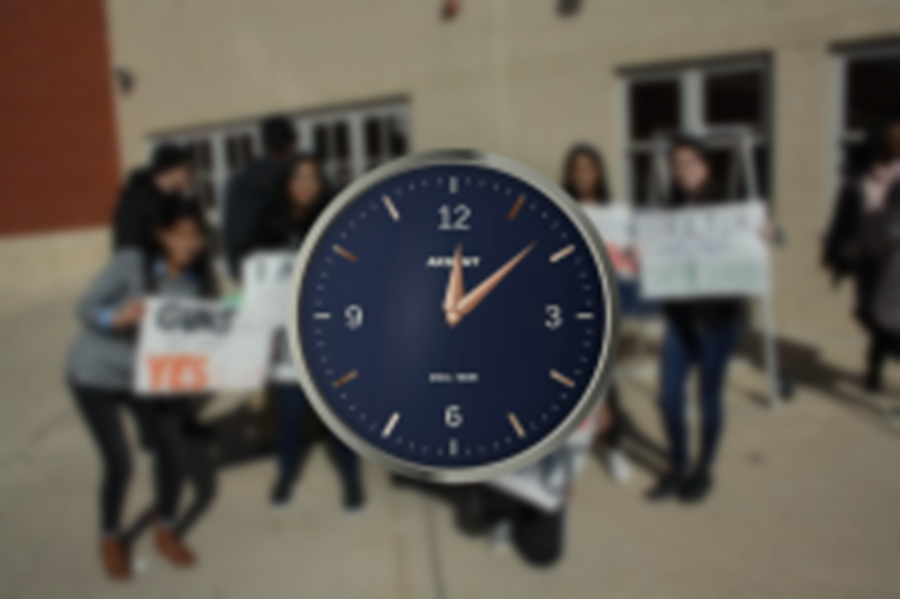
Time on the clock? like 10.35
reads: 12.08
